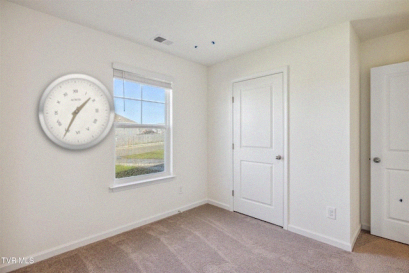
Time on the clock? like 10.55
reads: 1.35
